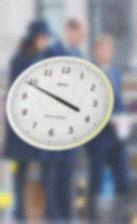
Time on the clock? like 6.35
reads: 3.49
